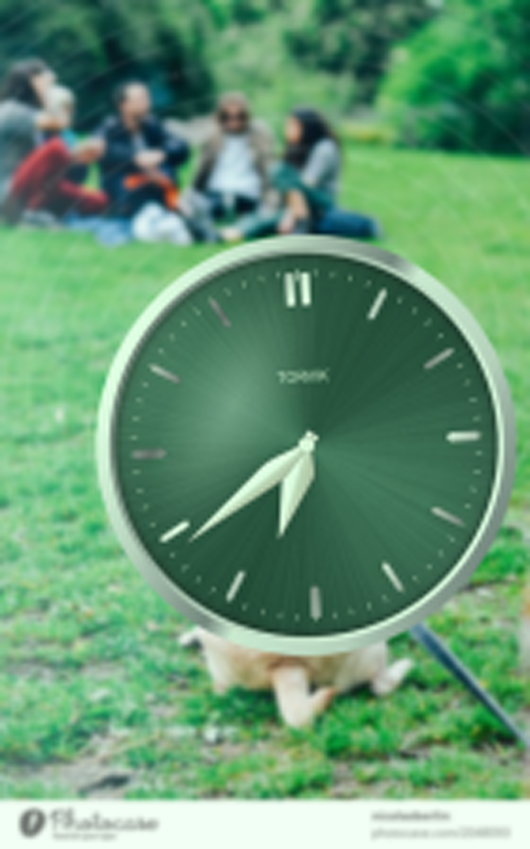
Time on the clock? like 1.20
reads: 6.39
